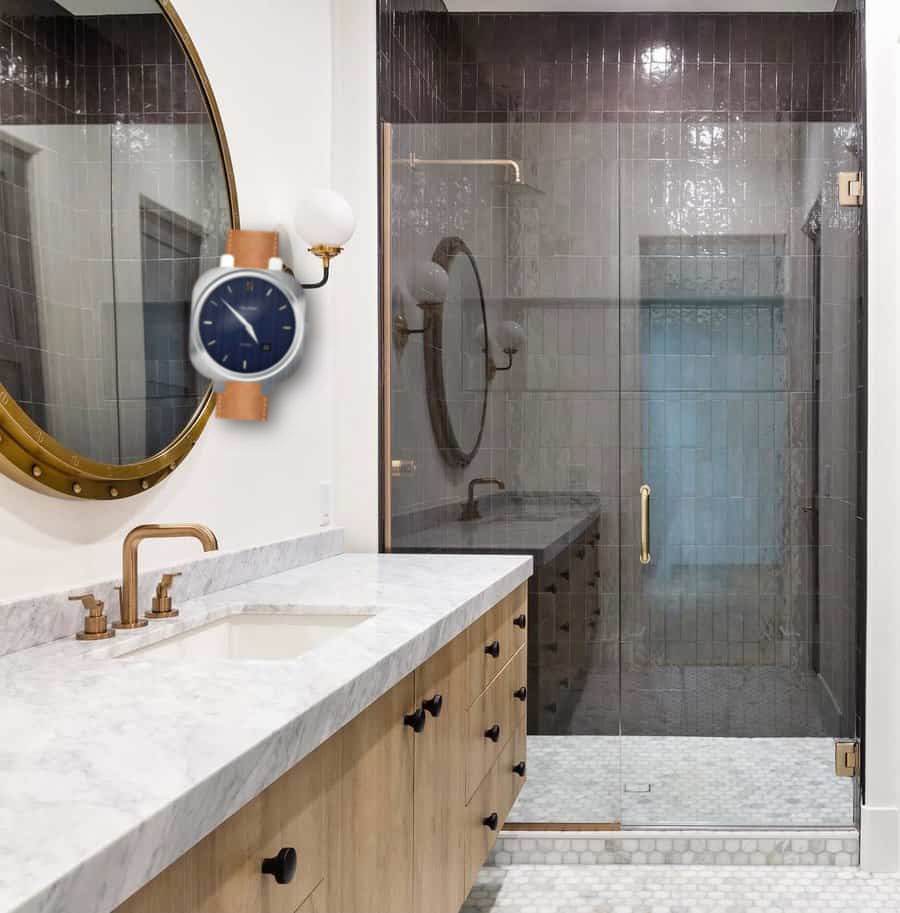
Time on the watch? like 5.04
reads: 4.52
